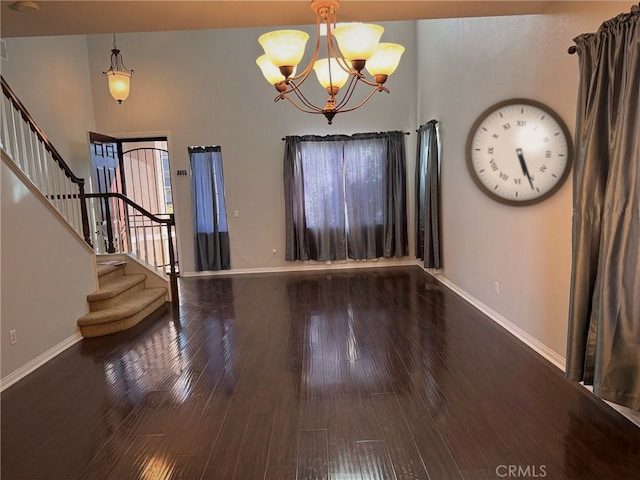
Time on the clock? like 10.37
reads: 5.26
